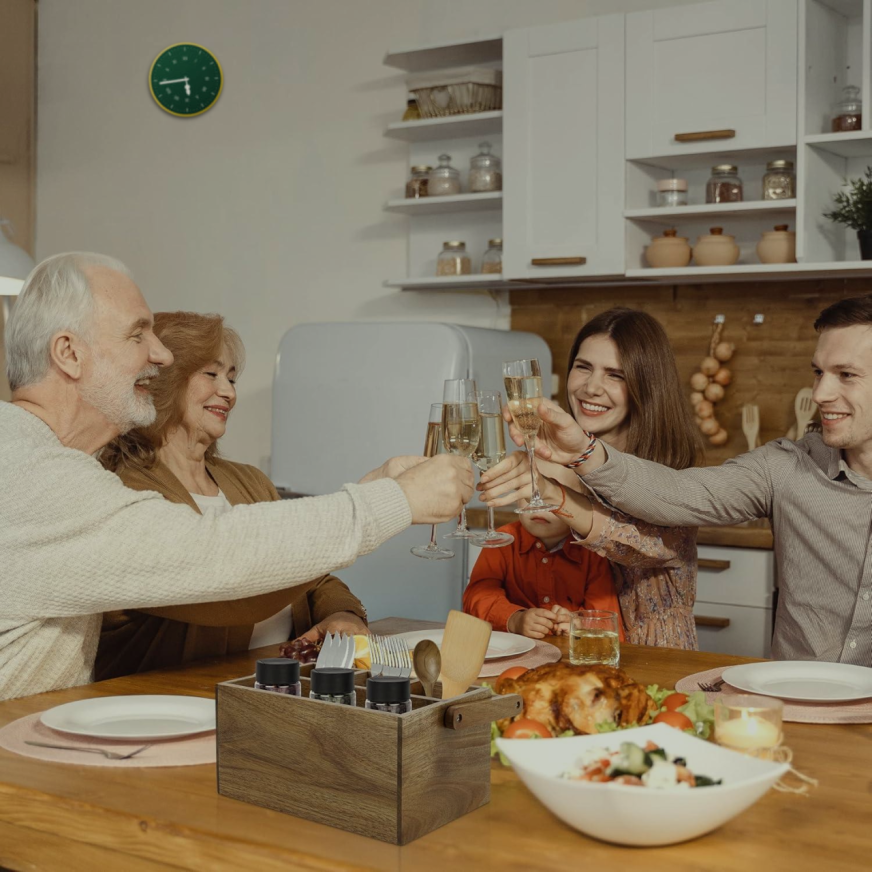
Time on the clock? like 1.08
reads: 5.44
